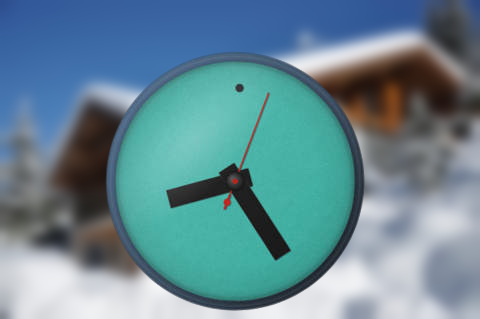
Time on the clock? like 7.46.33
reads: 8.24.03
